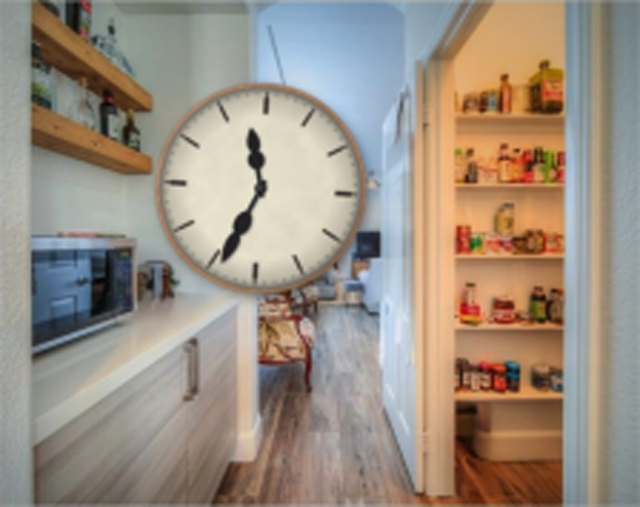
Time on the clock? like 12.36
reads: 11.34
